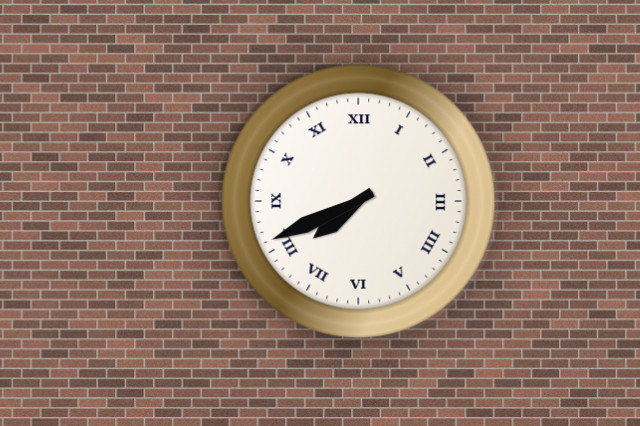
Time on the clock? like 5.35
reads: 7.41
